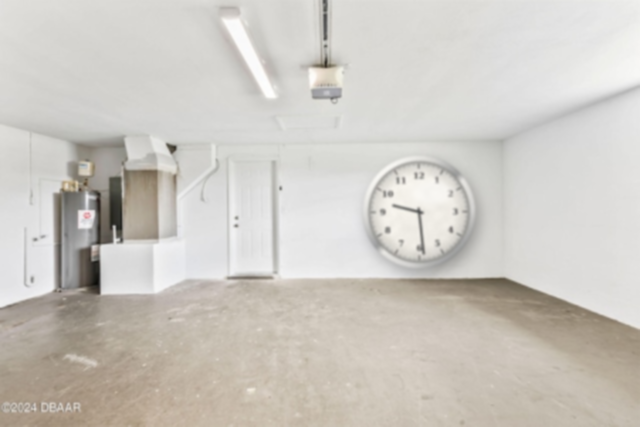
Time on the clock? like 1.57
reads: 9.29
